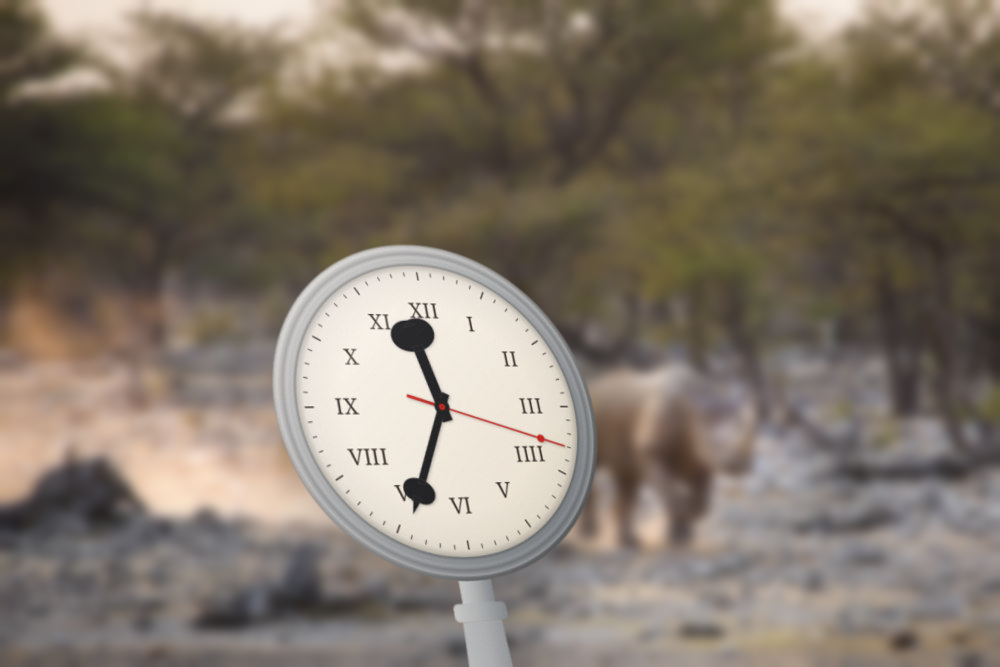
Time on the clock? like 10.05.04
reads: 11.34.18
